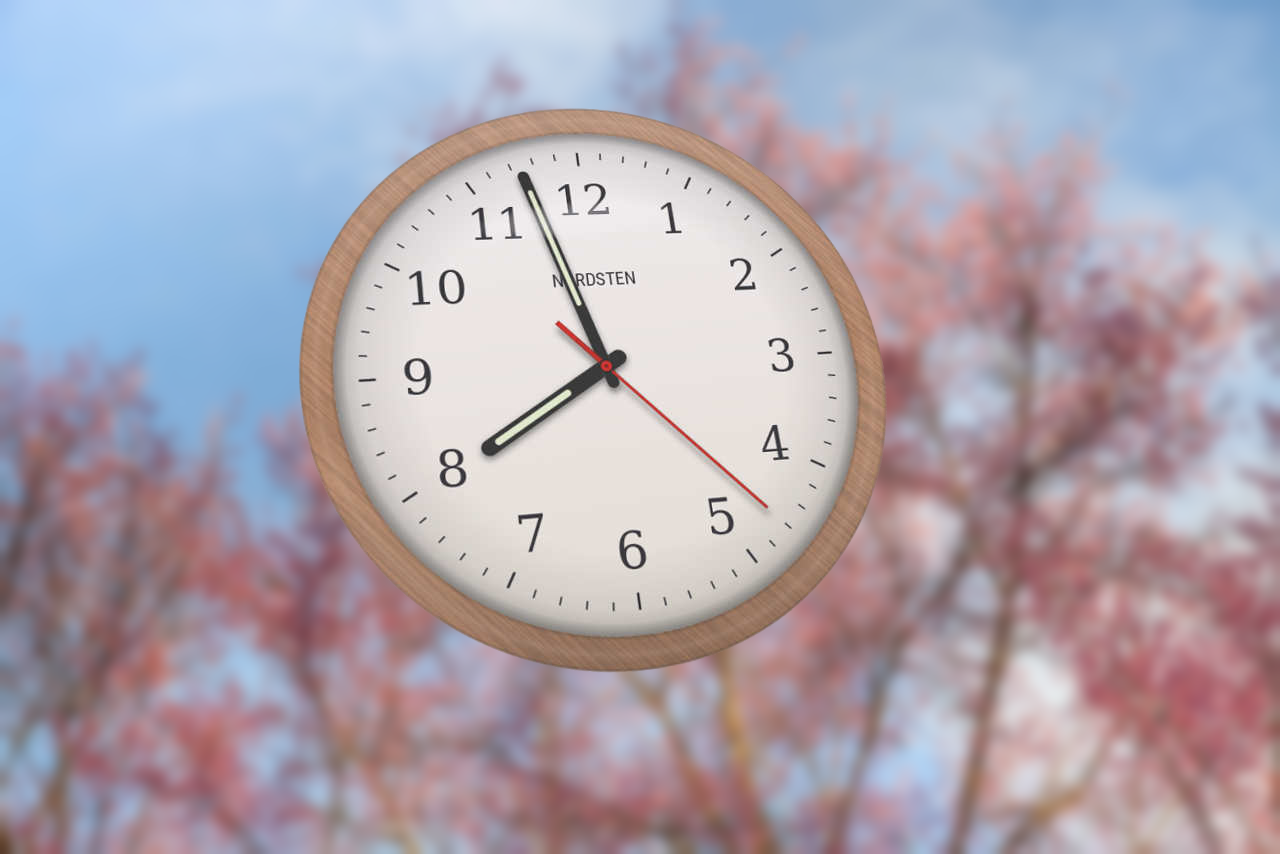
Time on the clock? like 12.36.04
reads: 7.57.23
